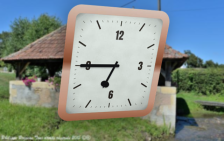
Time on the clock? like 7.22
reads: 6.45
